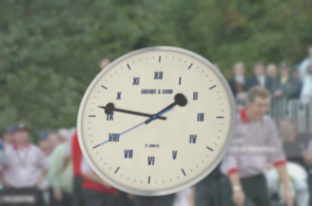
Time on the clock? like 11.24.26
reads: 1.46.40
